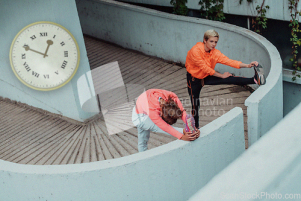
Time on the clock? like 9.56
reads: 12.49
